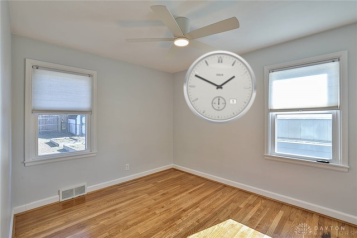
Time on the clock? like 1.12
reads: 1.49
